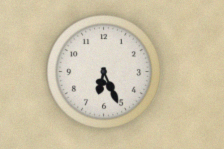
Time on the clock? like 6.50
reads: 6.26
